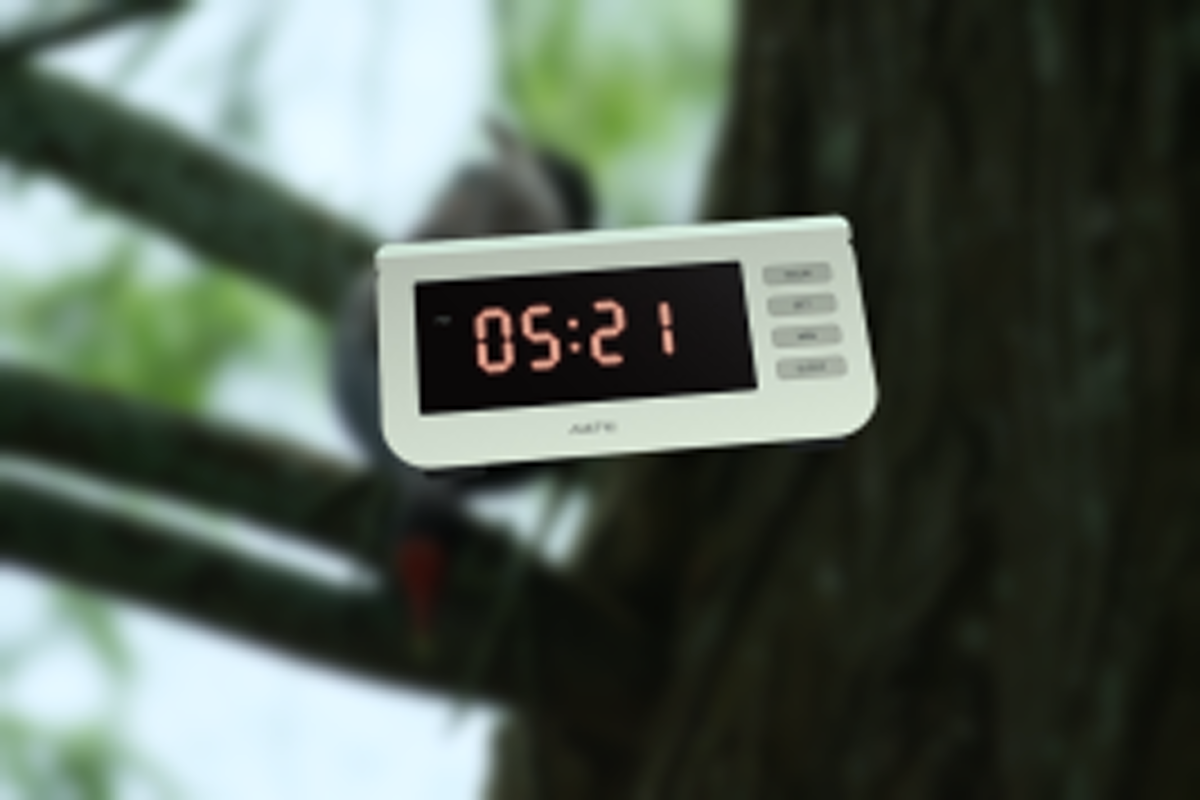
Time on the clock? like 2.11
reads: 5.21
